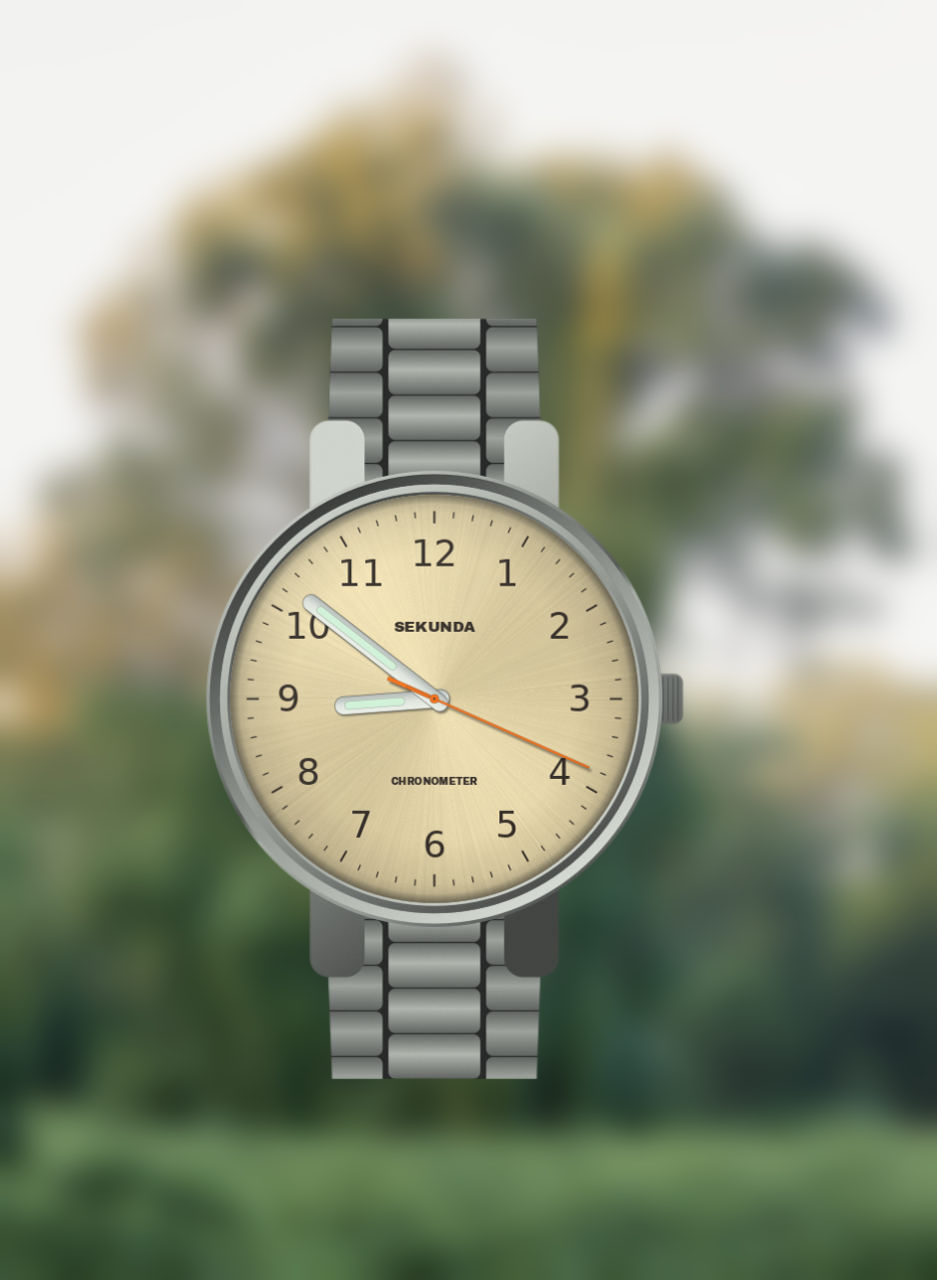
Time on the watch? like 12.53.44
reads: 8.51.19
